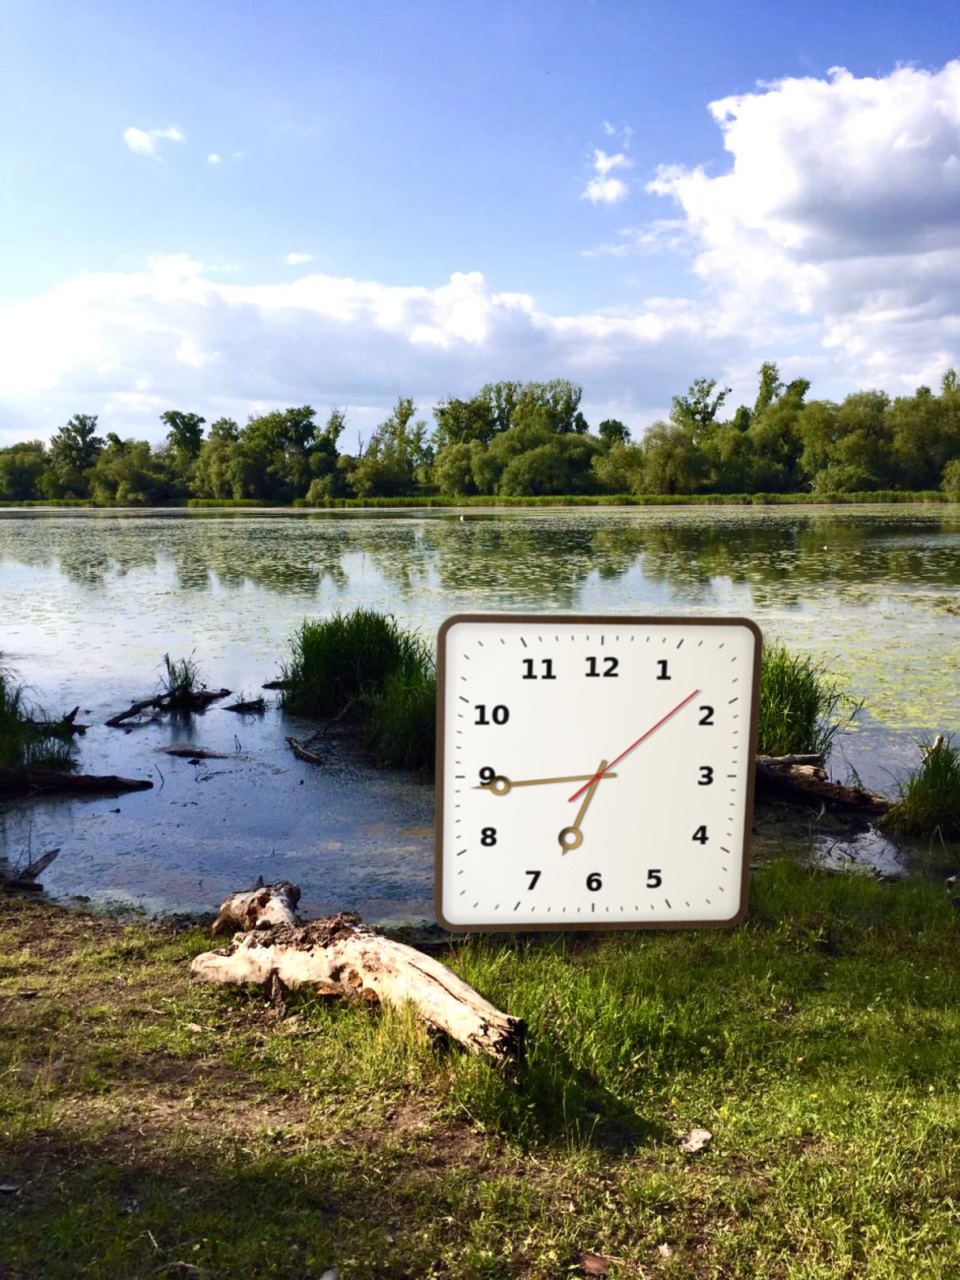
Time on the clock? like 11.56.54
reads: 6.44.08
